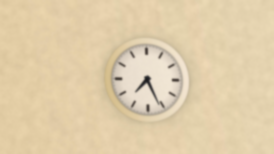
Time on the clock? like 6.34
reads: 7.26
